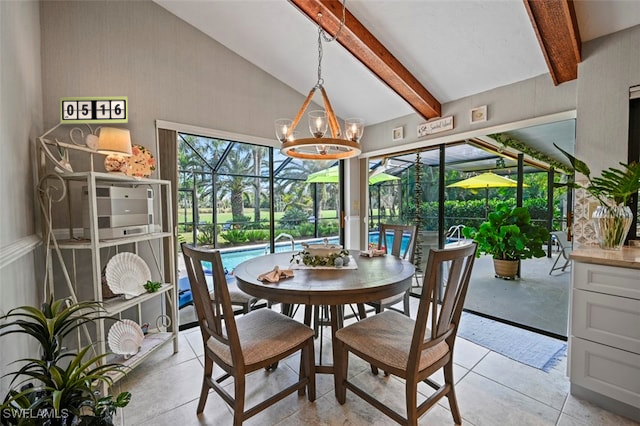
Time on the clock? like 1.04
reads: 5.16
